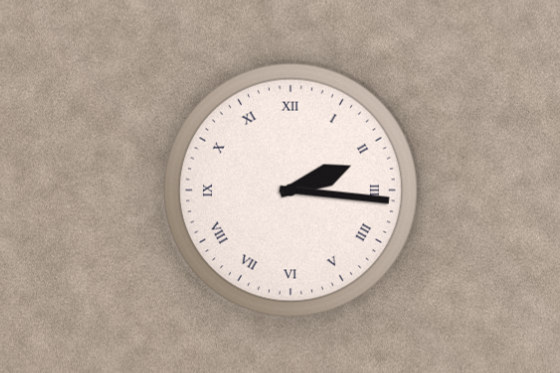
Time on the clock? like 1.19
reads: 2.16
